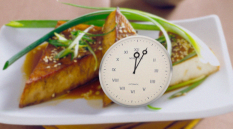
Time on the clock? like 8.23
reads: 12.04
